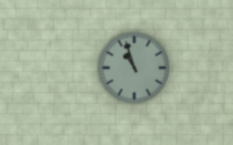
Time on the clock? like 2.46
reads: 10.57
